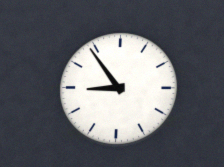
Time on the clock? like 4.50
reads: 8.54
